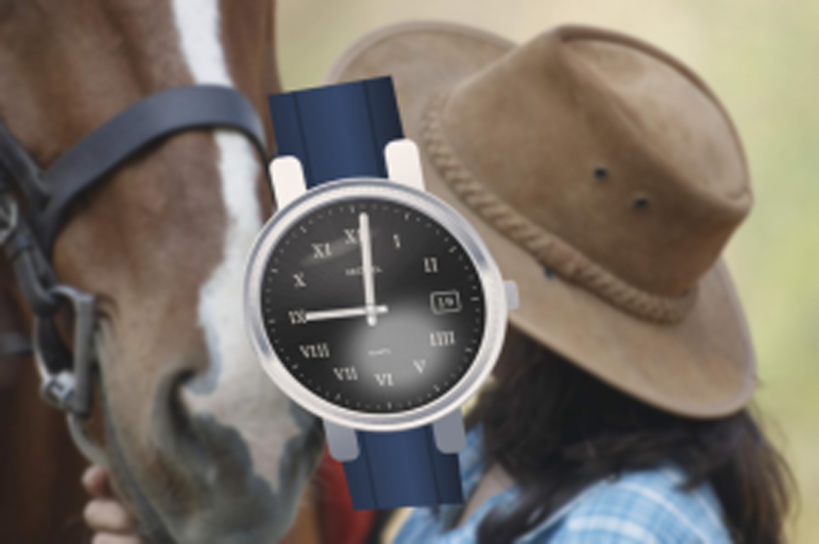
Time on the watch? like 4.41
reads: 9.01
